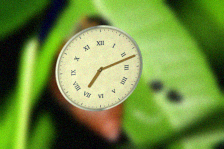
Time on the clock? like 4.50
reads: 7.12
